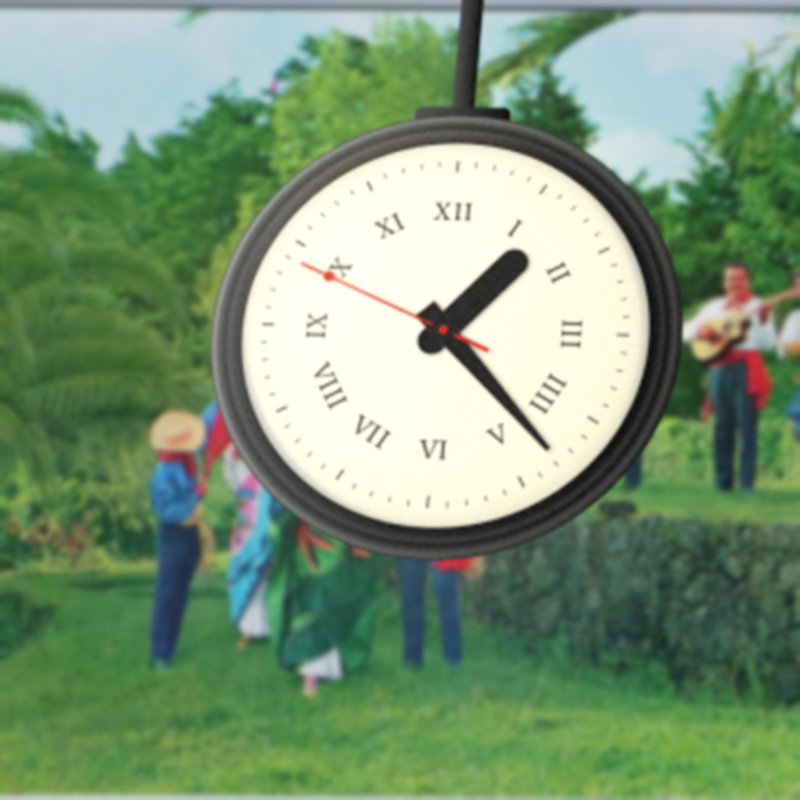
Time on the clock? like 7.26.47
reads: 1.22.49
